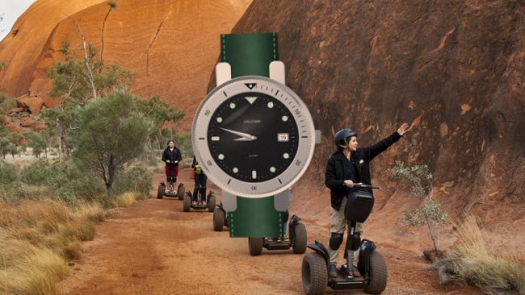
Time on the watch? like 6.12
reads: 8.48
